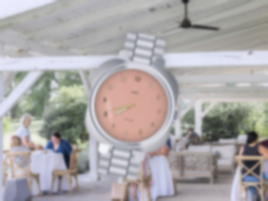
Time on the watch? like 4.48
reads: 7.41
